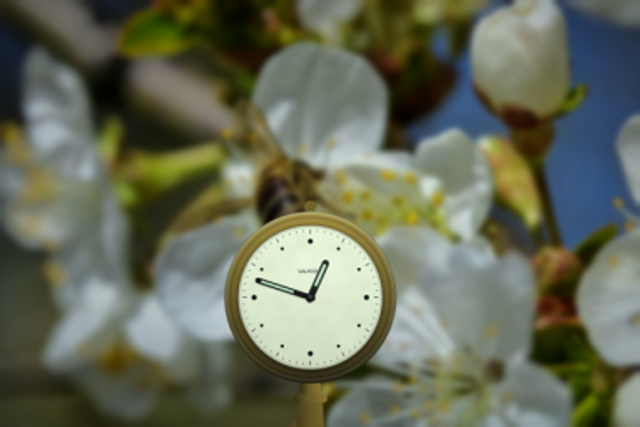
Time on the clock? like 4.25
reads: 12.48
